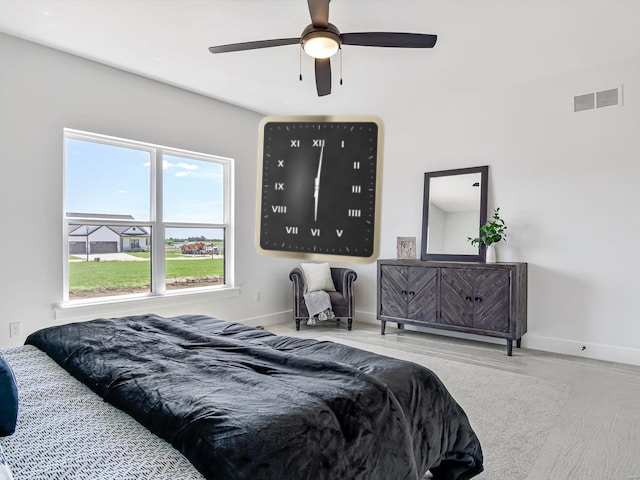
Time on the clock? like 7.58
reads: 6.01
